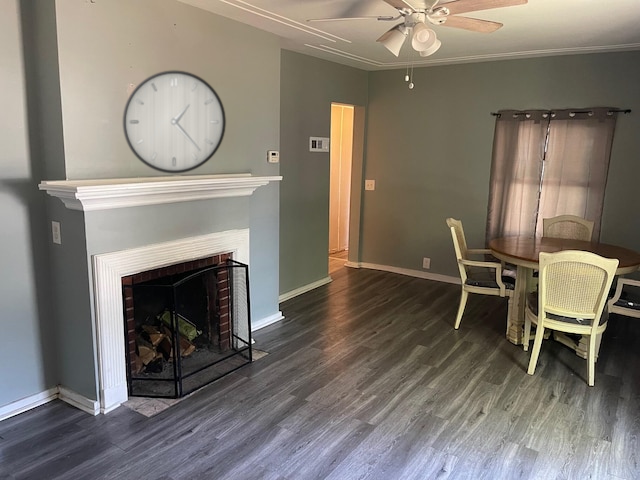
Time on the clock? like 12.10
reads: 1.23
